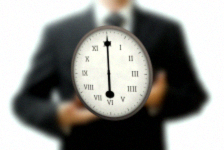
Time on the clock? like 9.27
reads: 6.00
